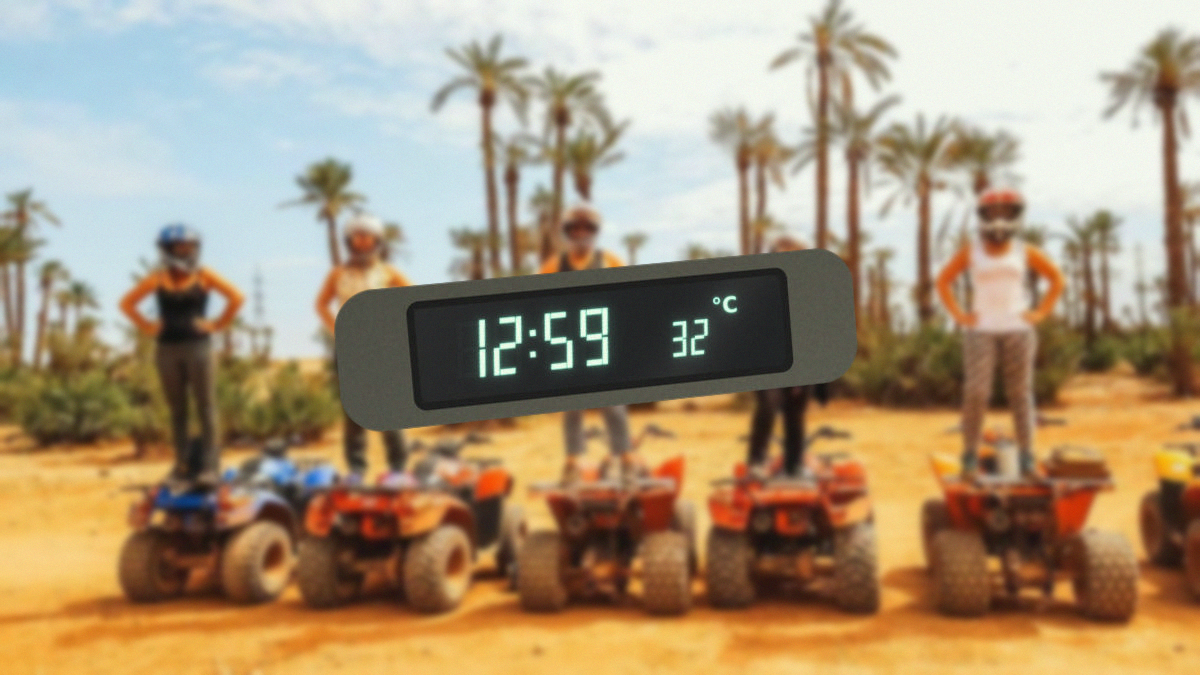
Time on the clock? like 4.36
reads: 12.59
